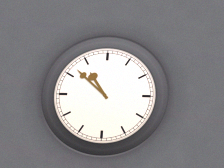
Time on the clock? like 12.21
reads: 10.52
